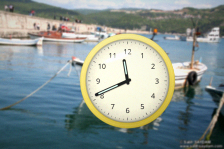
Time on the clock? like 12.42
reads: 11.41
